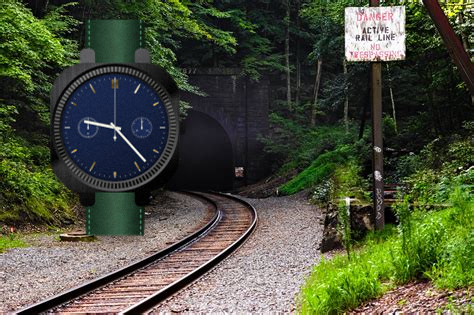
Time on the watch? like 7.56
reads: 9.23
